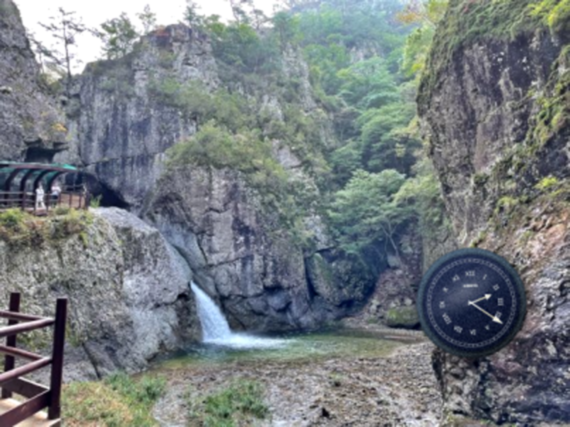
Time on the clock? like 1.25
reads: 2.21
